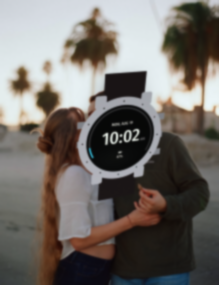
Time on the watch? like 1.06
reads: 10.02
